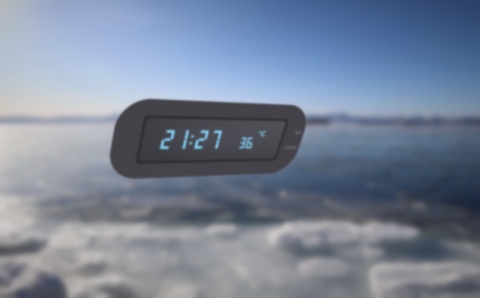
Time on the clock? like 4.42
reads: 21.27
